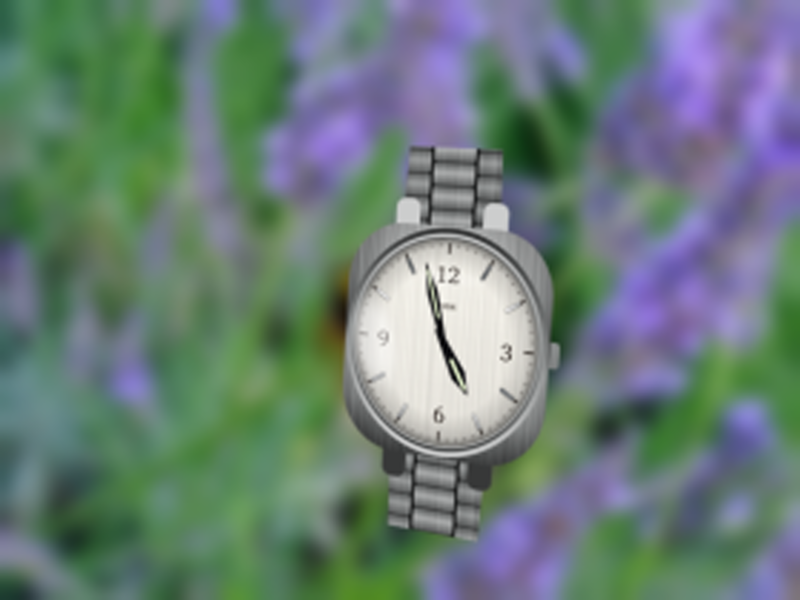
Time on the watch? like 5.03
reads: 4.57
